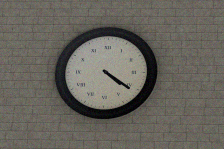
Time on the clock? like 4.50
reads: 4.21
